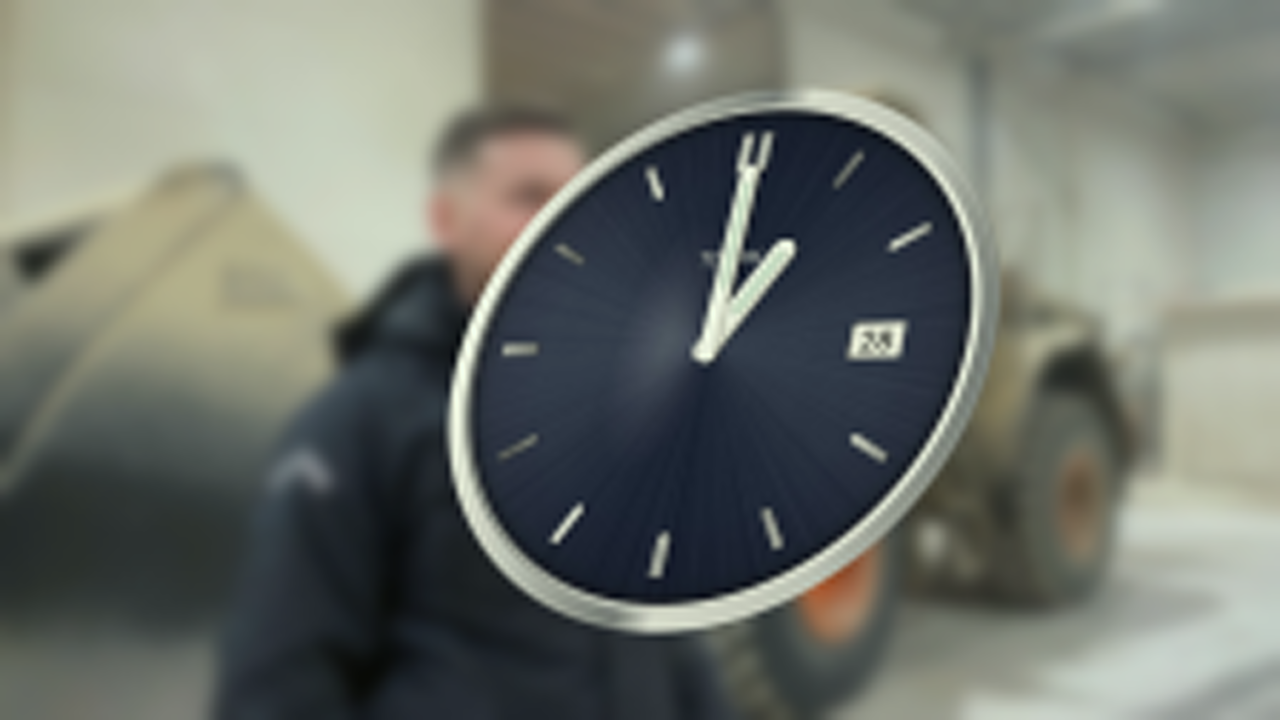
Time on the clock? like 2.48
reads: 1.00
